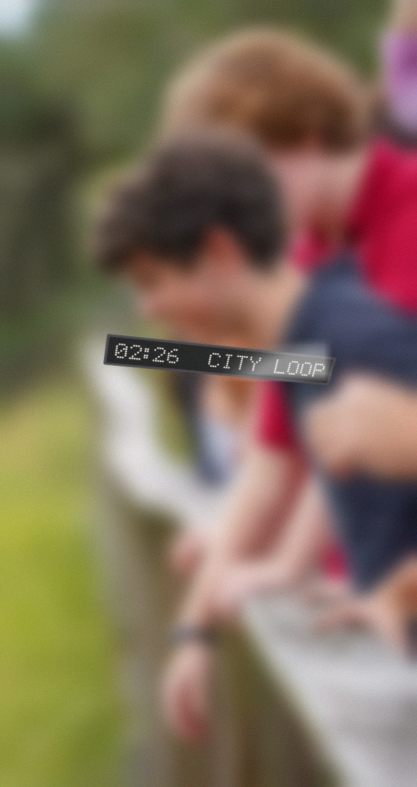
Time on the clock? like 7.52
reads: 2.26
